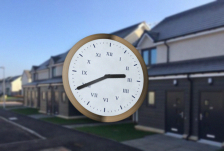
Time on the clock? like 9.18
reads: 2.40
